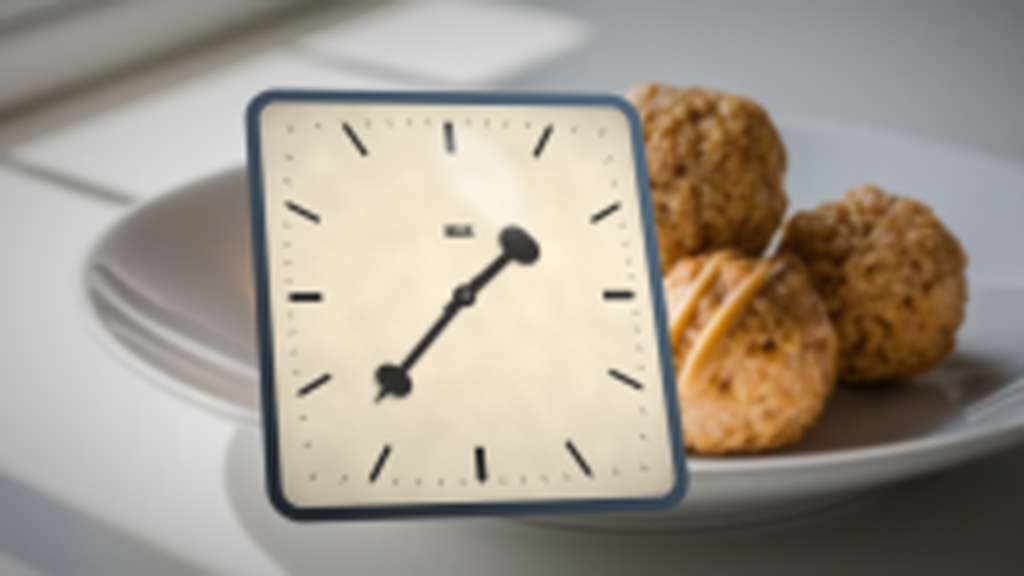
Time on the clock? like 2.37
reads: 1.37
